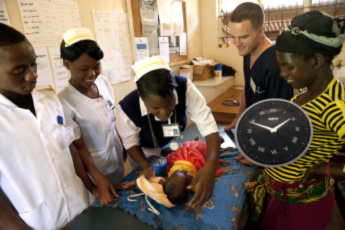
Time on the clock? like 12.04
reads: 1.49
